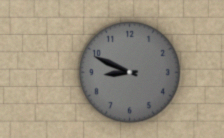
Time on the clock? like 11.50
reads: 8.49
